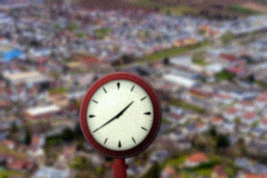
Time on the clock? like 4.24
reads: 1.40
